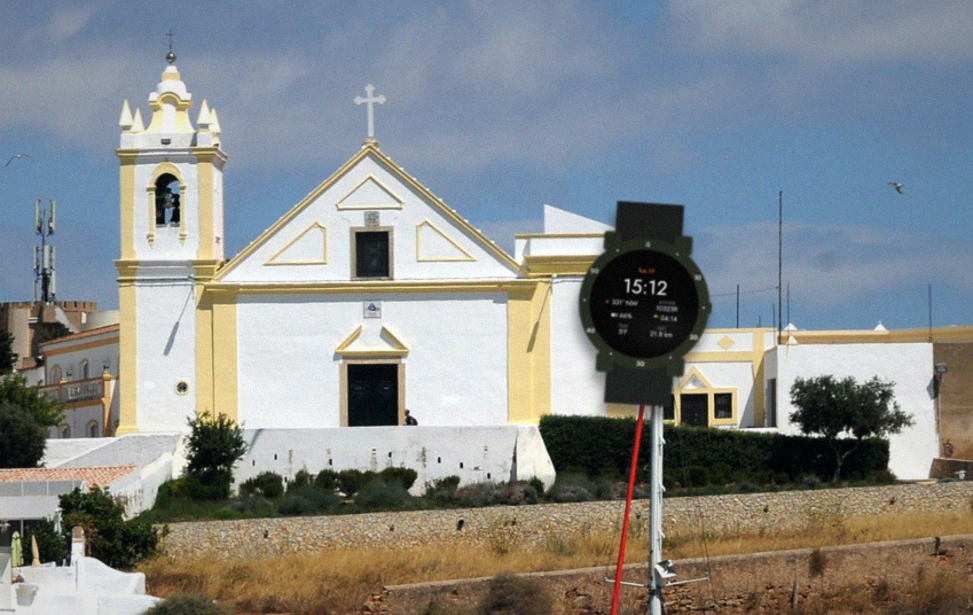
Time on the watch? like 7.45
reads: 15.12
